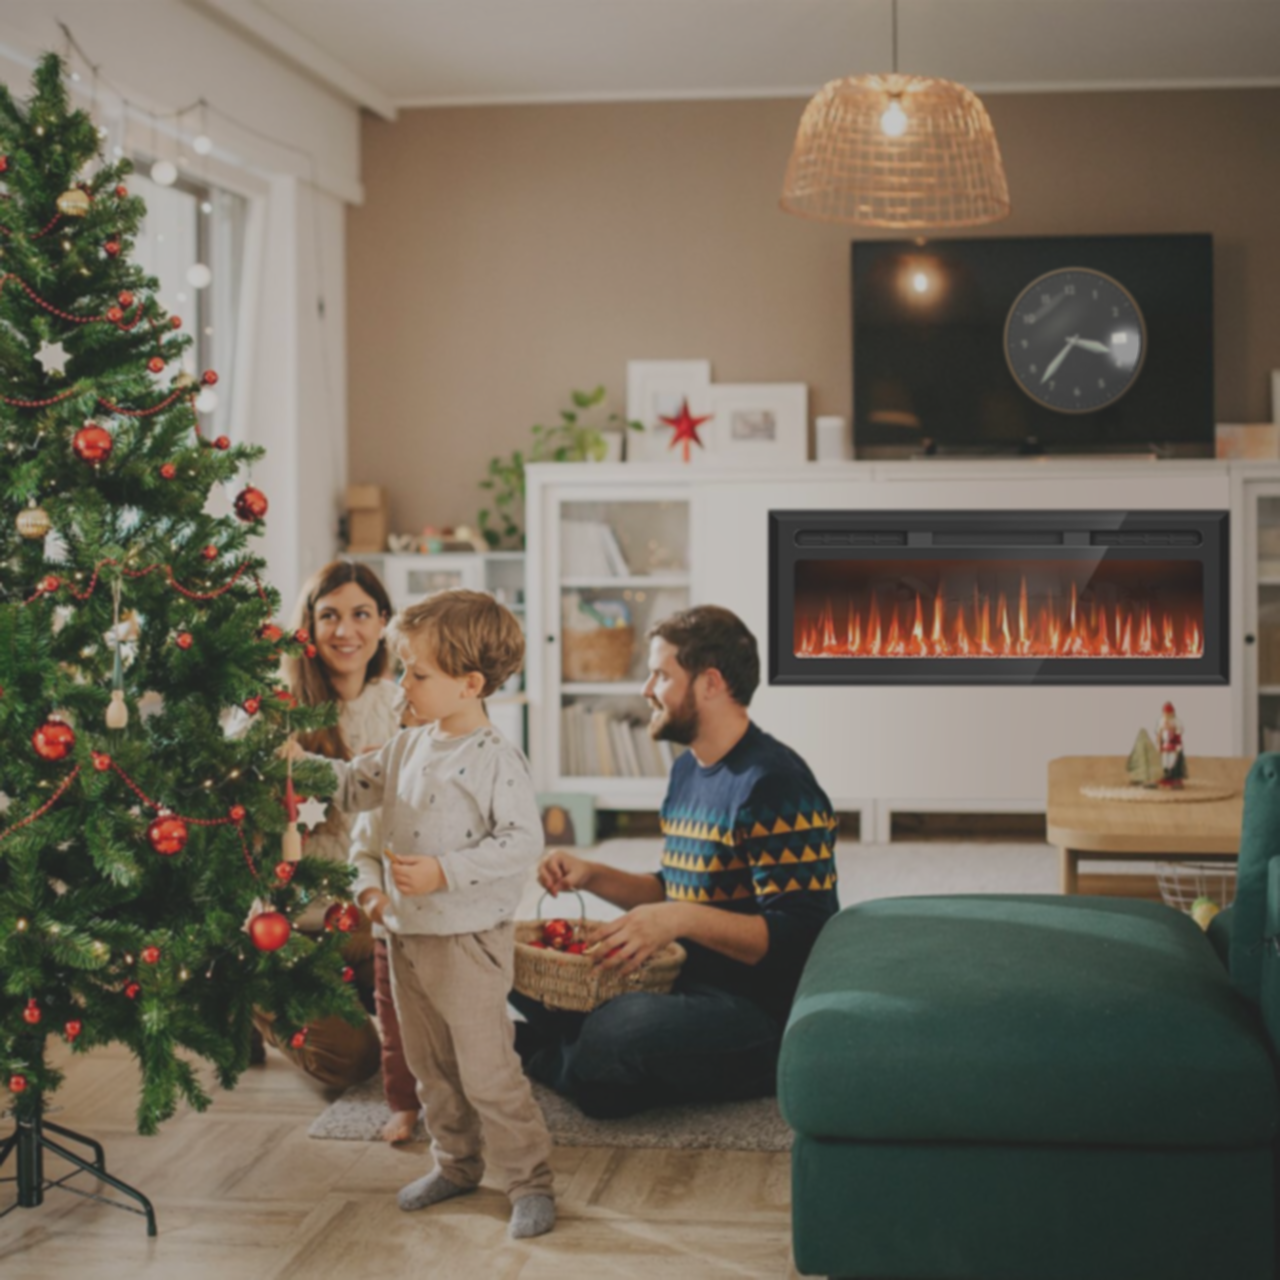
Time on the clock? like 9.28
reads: 3.37
